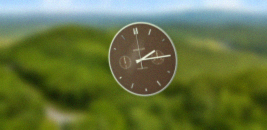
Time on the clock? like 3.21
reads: 2.15
